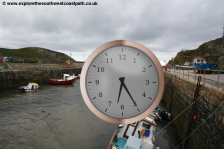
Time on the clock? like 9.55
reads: 6.25
